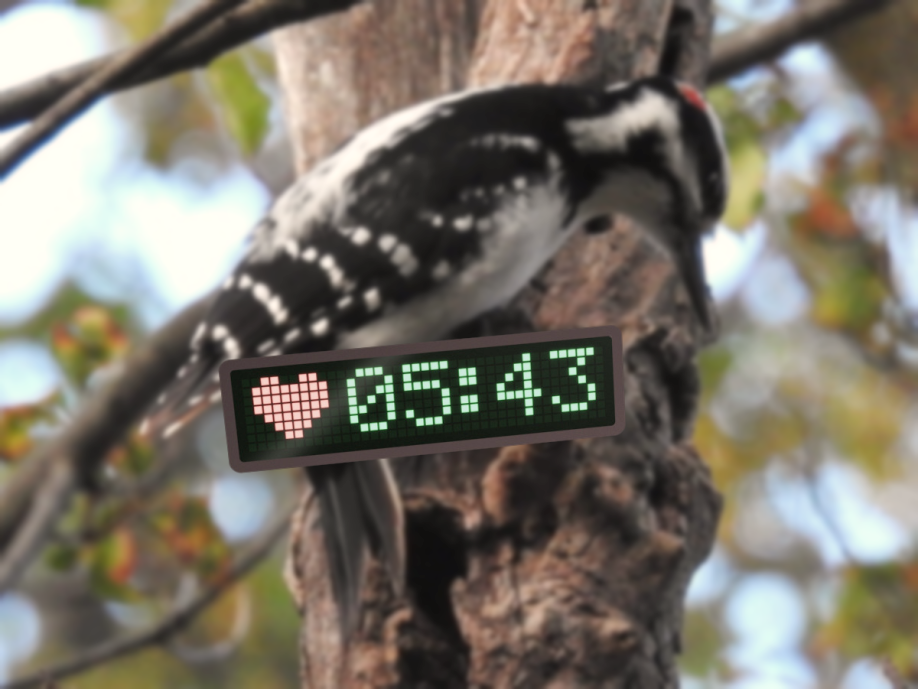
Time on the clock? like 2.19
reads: 5.43
